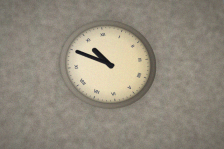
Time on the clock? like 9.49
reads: 10.50
